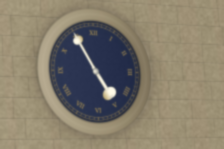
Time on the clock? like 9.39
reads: 4.55
